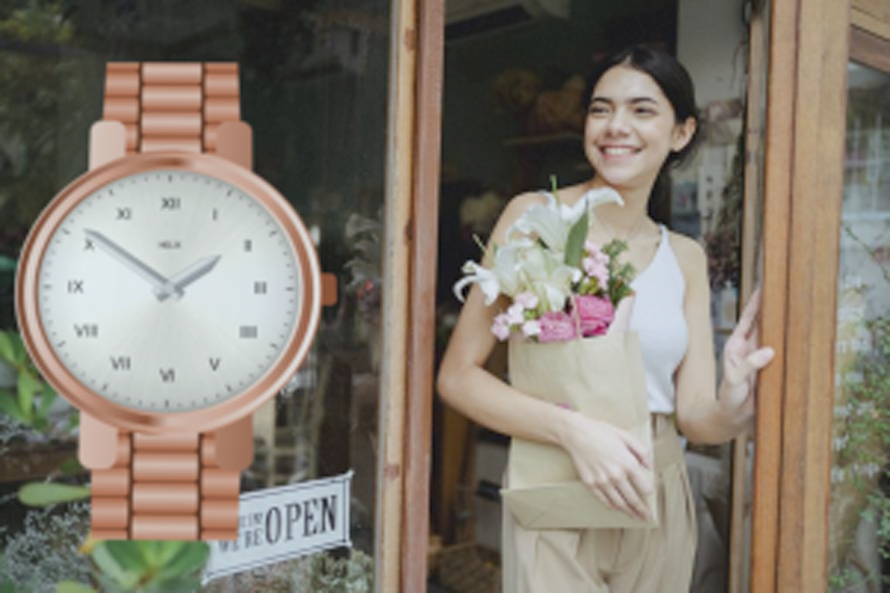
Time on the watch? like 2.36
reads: 1.51
